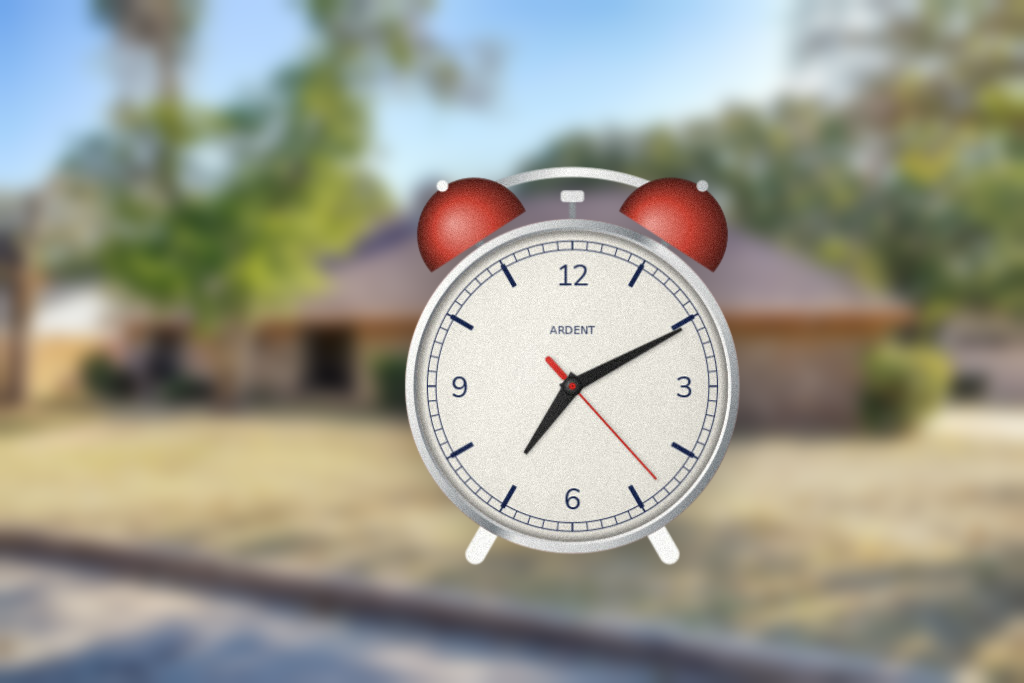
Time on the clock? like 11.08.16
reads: 7.10.23
